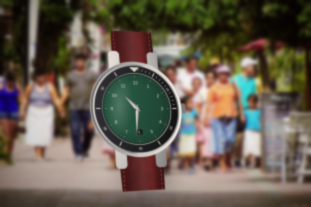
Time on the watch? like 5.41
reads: 10.31
